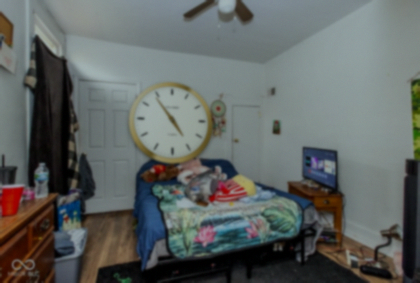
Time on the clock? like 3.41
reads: 4.54
